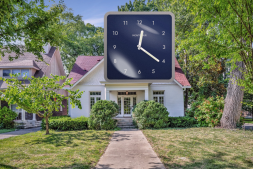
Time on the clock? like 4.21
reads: 12.21
